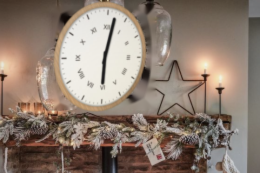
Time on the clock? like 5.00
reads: 6.02
